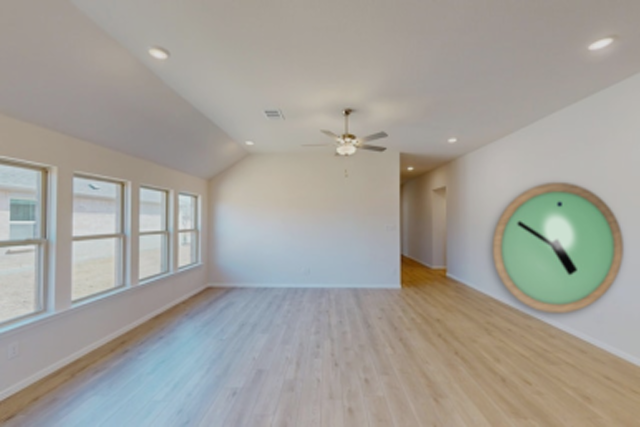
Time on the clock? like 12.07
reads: 4.50
